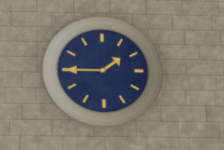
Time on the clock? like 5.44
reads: 1.45
